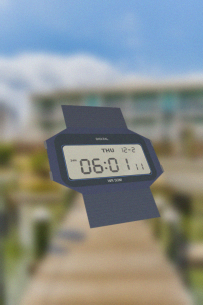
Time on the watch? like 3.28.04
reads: 6.01.11
